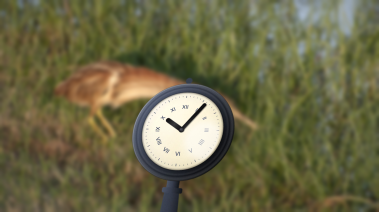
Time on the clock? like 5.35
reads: 10.06
